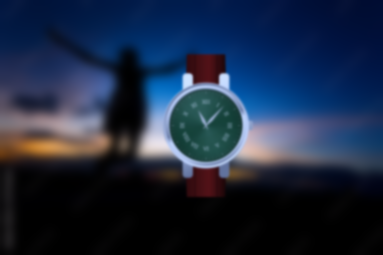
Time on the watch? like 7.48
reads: 11.07
